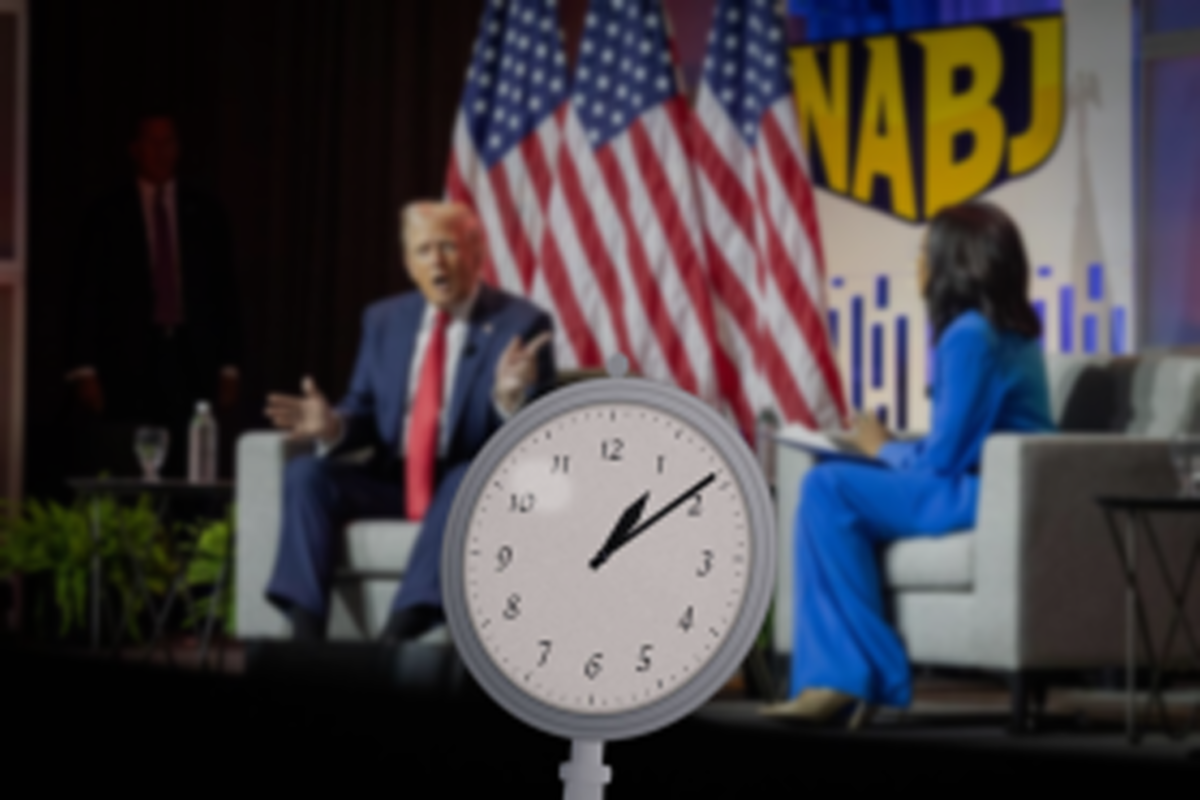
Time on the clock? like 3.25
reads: 1.09
